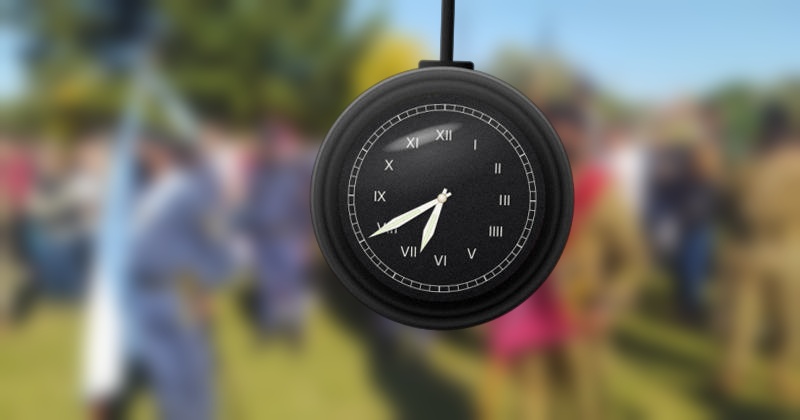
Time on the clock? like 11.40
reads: 6.40
